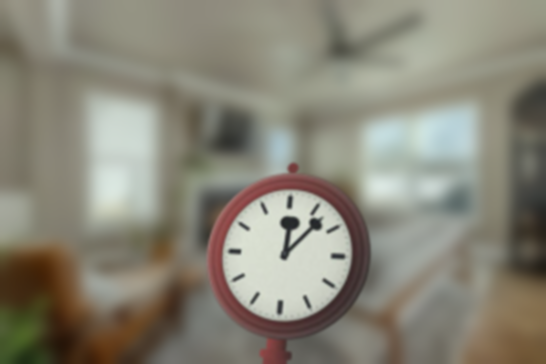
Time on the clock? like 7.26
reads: 12.07
